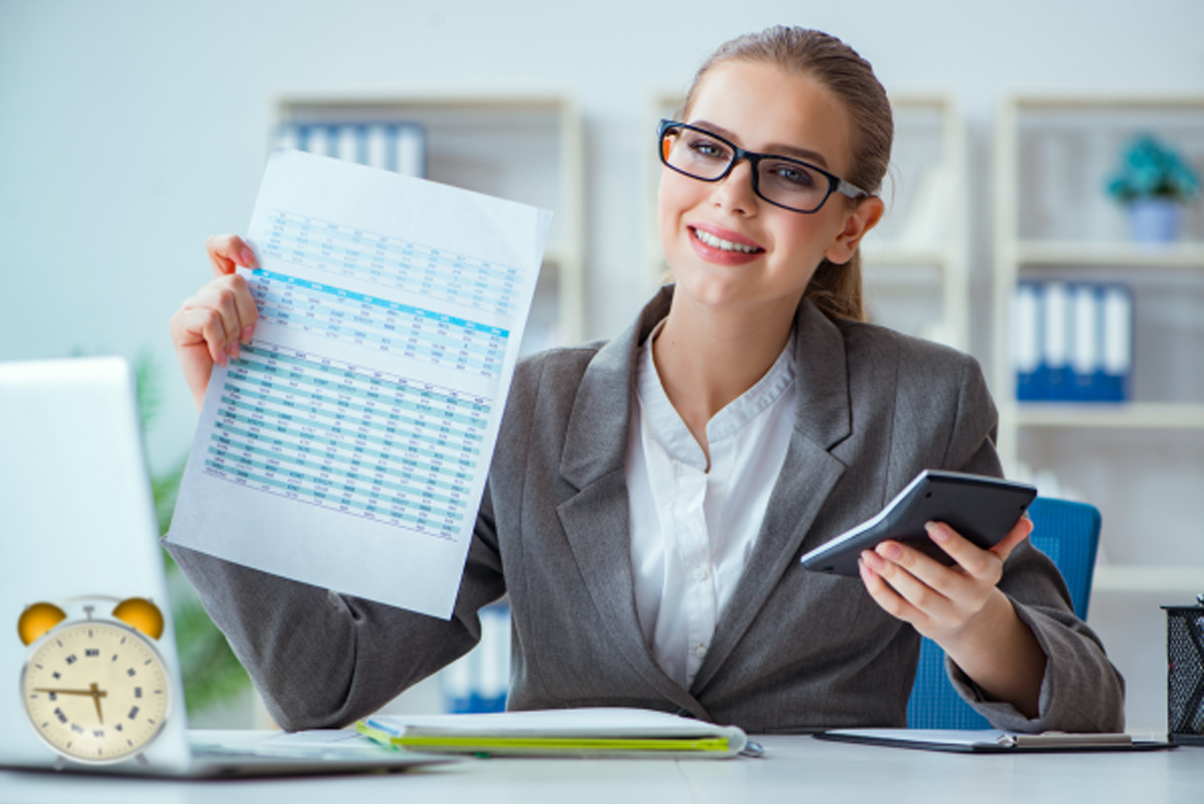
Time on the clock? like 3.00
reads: 5.46
